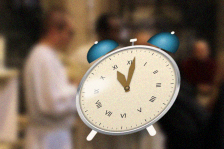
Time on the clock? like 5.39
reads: 11.01
